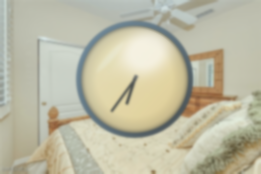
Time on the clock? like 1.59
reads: 6.36
